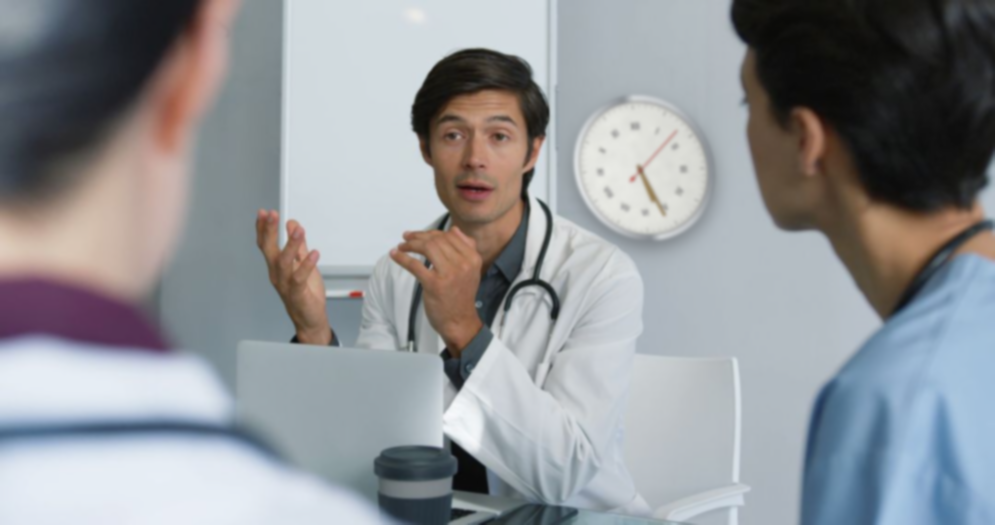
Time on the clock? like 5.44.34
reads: 5.26.08
